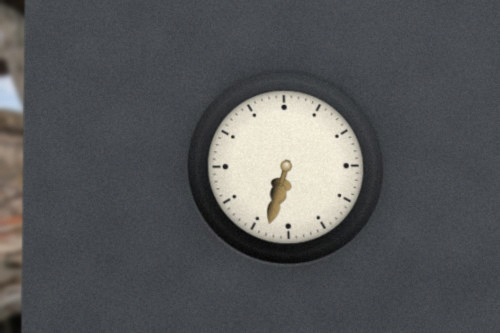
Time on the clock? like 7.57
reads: 6.33
